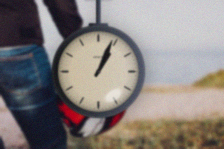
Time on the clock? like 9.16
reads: 1.04
